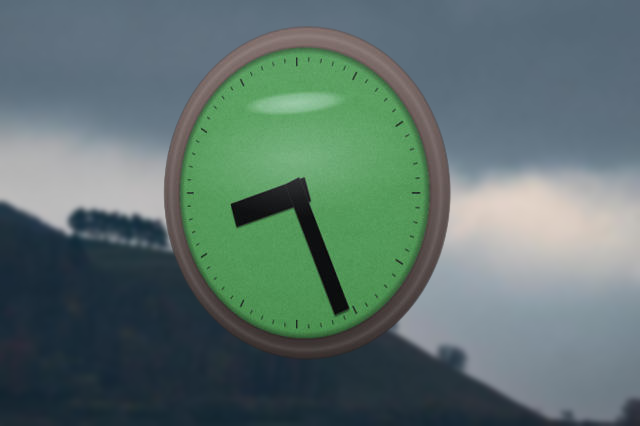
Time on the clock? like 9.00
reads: 8.26
